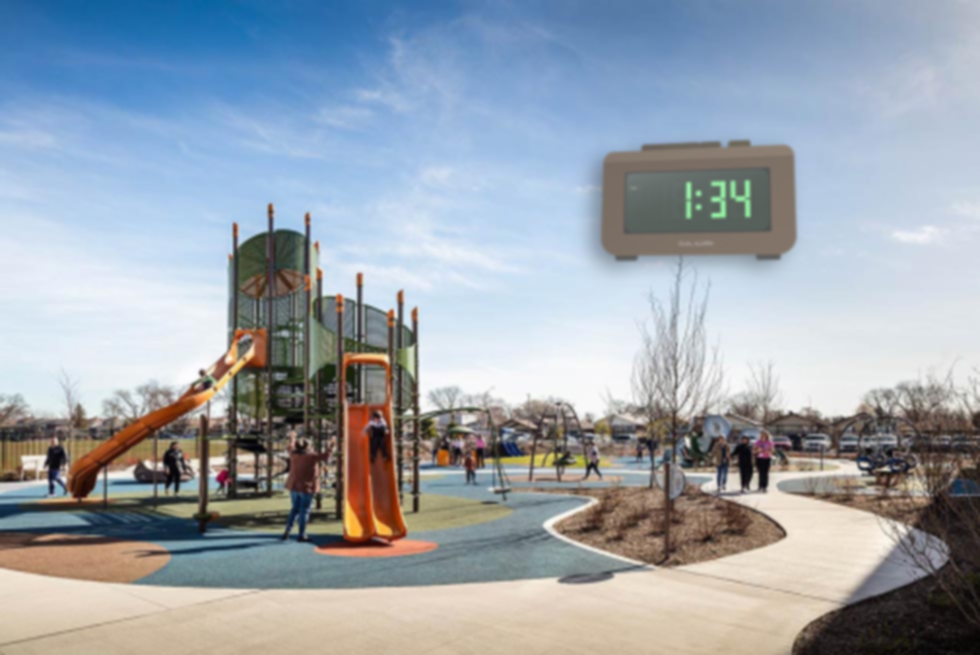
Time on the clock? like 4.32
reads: 1.34
